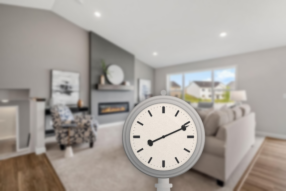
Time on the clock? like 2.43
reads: 8.11
